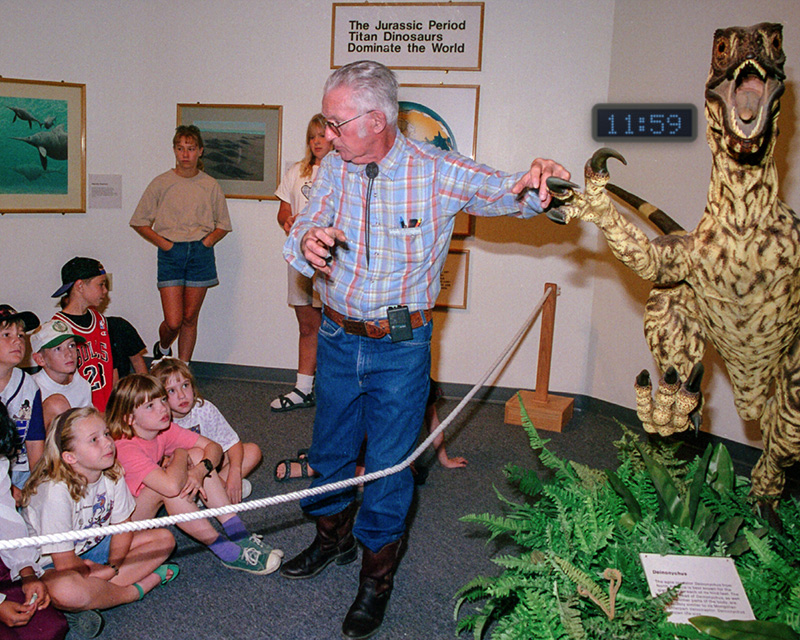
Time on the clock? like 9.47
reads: 11.59
